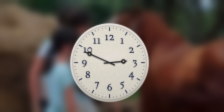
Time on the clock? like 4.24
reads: 2.49
